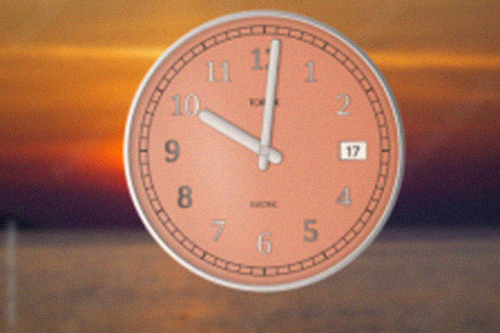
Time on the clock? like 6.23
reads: 10.01
